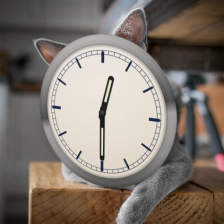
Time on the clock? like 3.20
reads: 12.30
